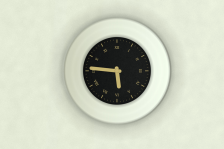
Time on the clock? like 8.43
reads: 5.46
